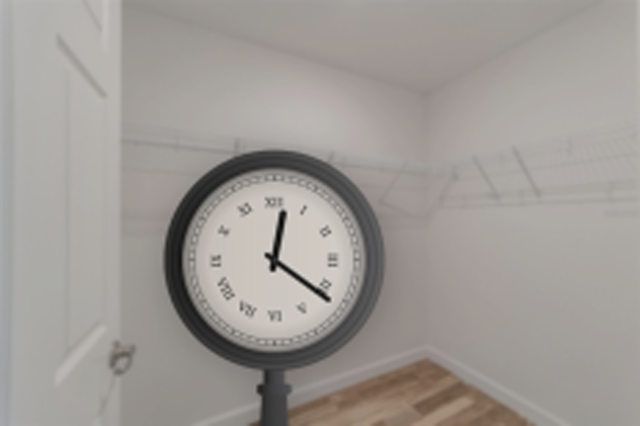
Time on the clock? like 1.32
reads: 12.21
